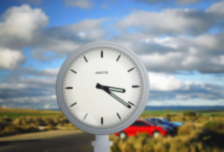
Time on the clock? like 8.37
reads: 3.21
